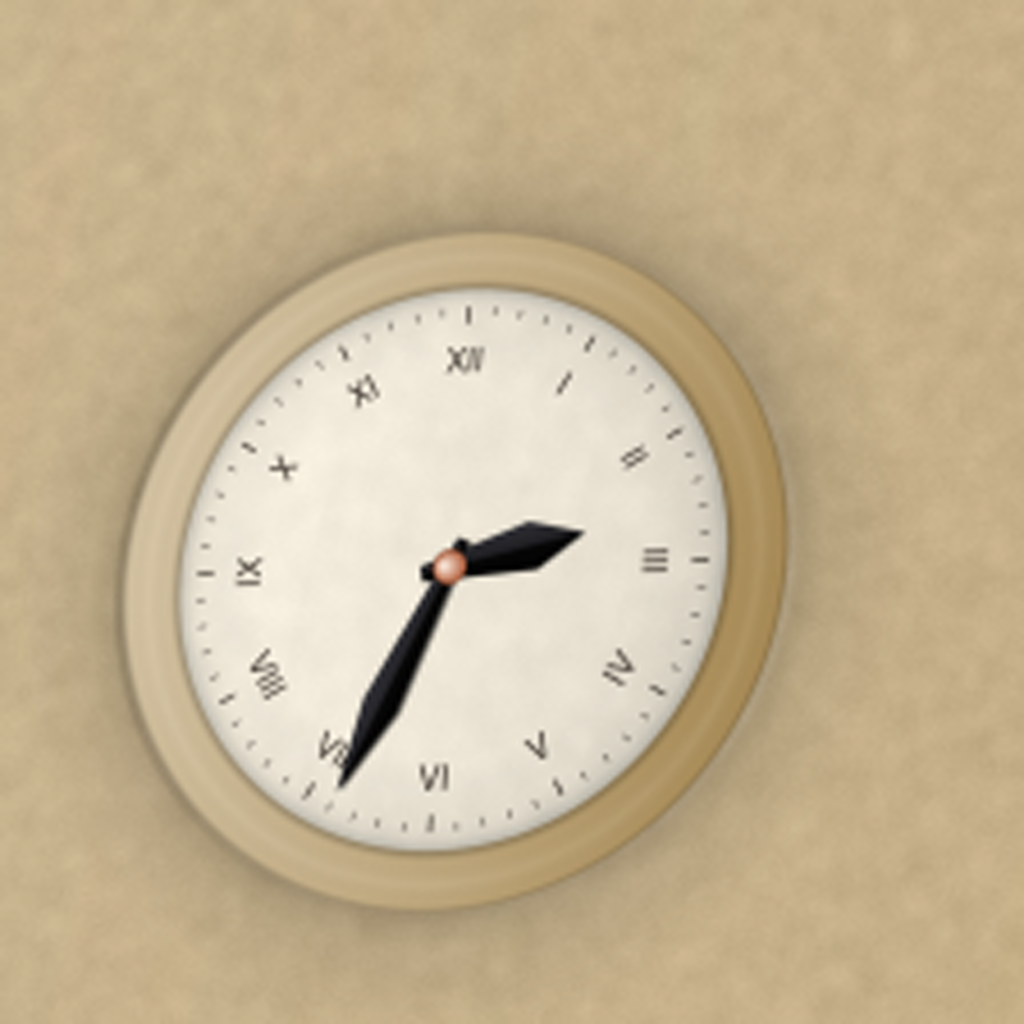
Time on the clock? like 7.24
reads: 2.34
